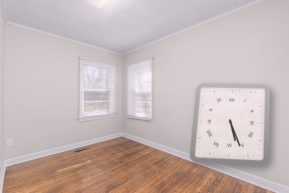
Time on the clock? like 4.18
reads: 5.26
